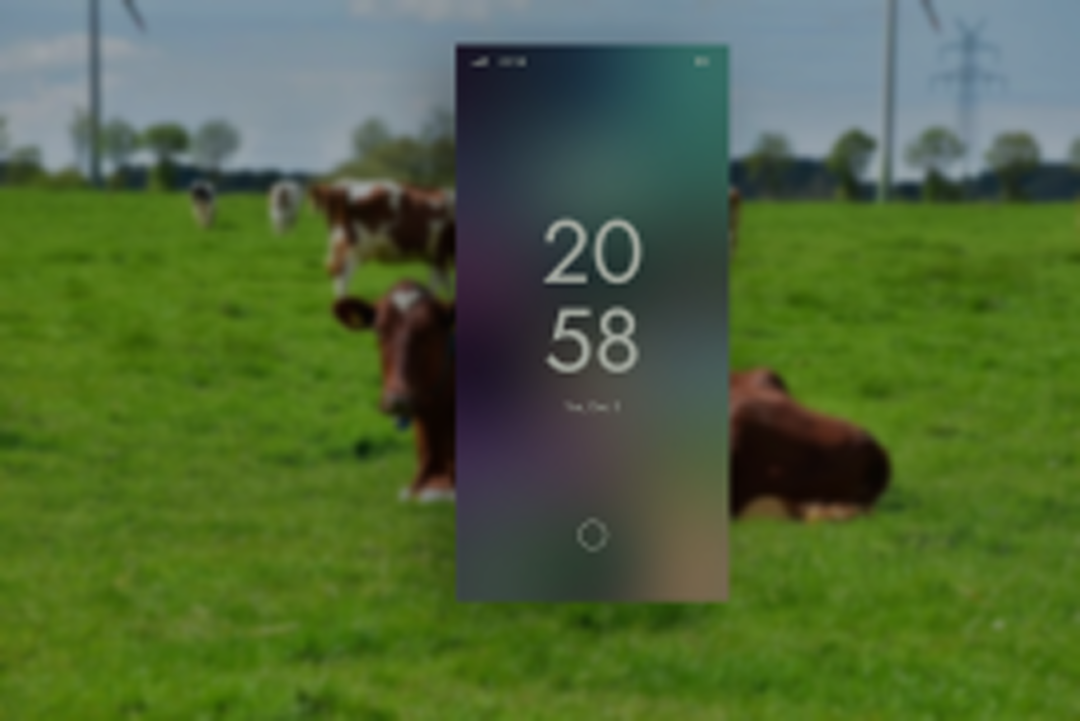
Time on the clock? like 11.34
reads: 20.58
